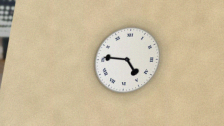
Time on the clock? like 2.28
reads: 4.46
